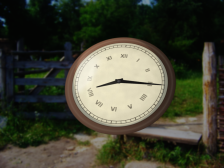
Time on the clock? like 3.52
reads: 8.15
